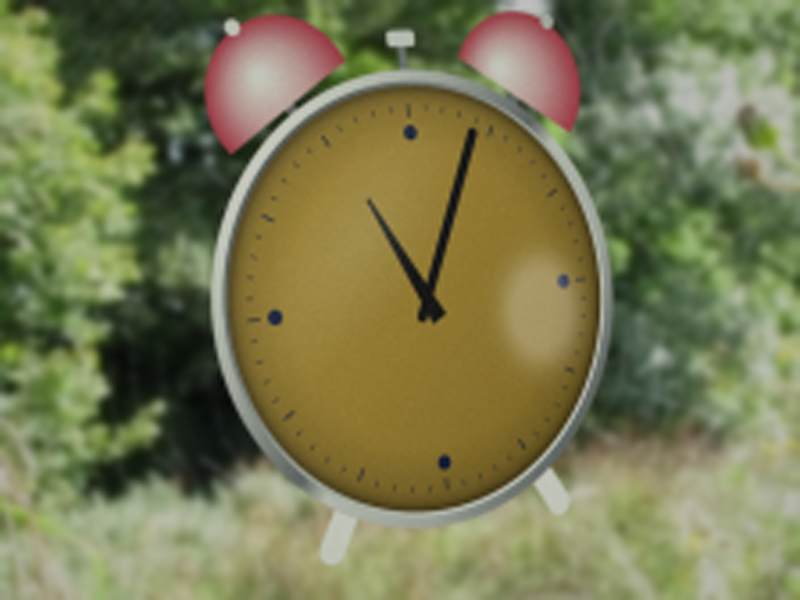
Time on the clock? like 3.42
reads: 11.04
